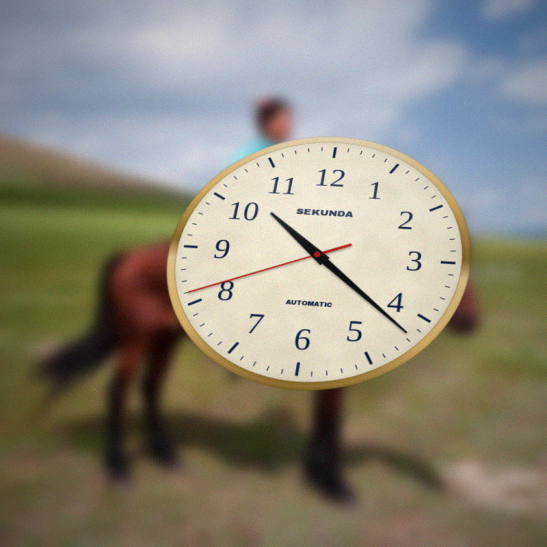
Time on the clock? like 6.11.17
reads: 10.21.41
